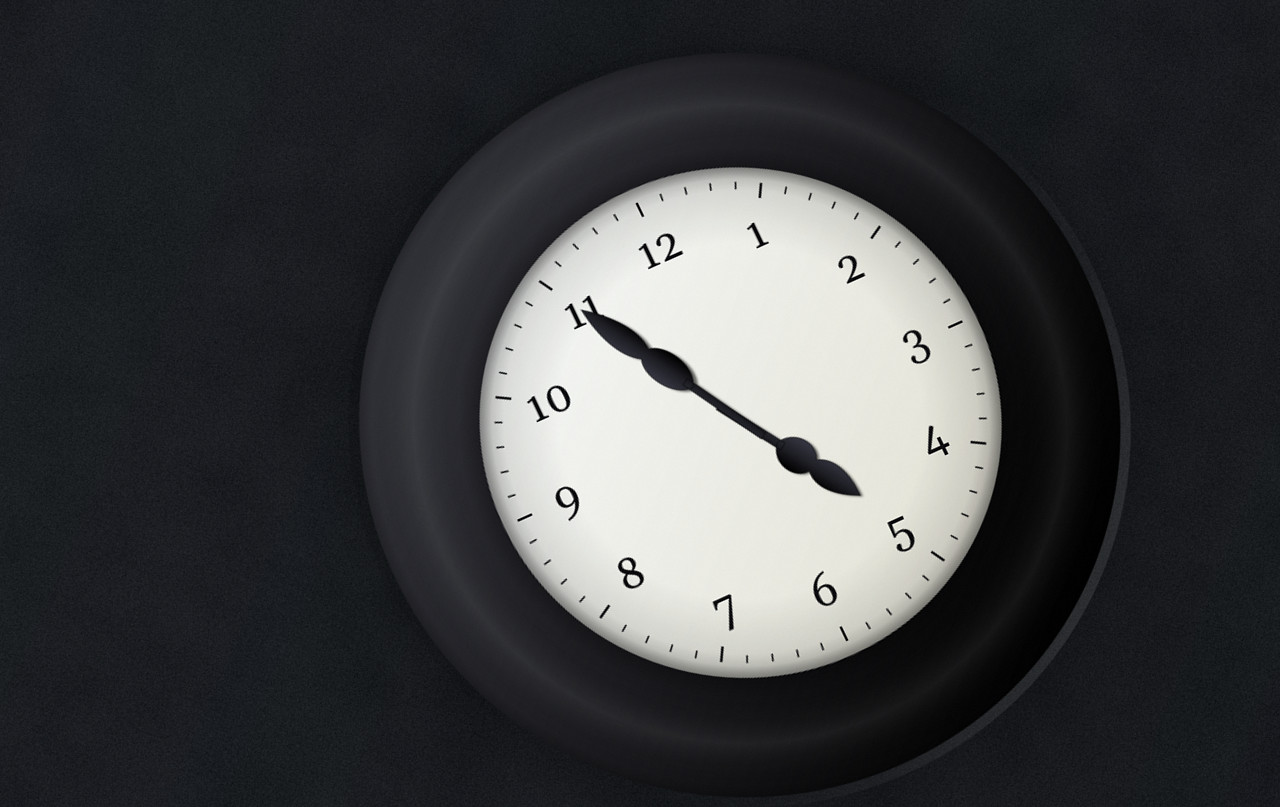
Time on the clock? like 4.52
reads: 4.55
